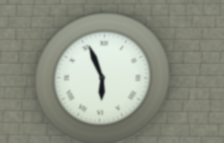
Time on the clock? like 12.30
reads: 5.56
